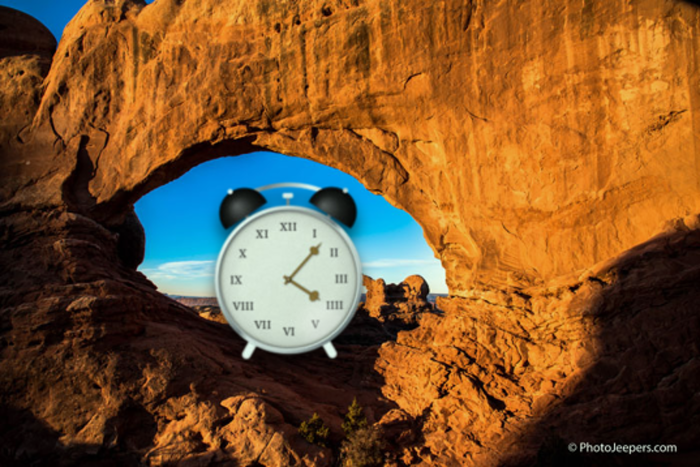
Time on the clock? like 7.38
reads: 4.07
